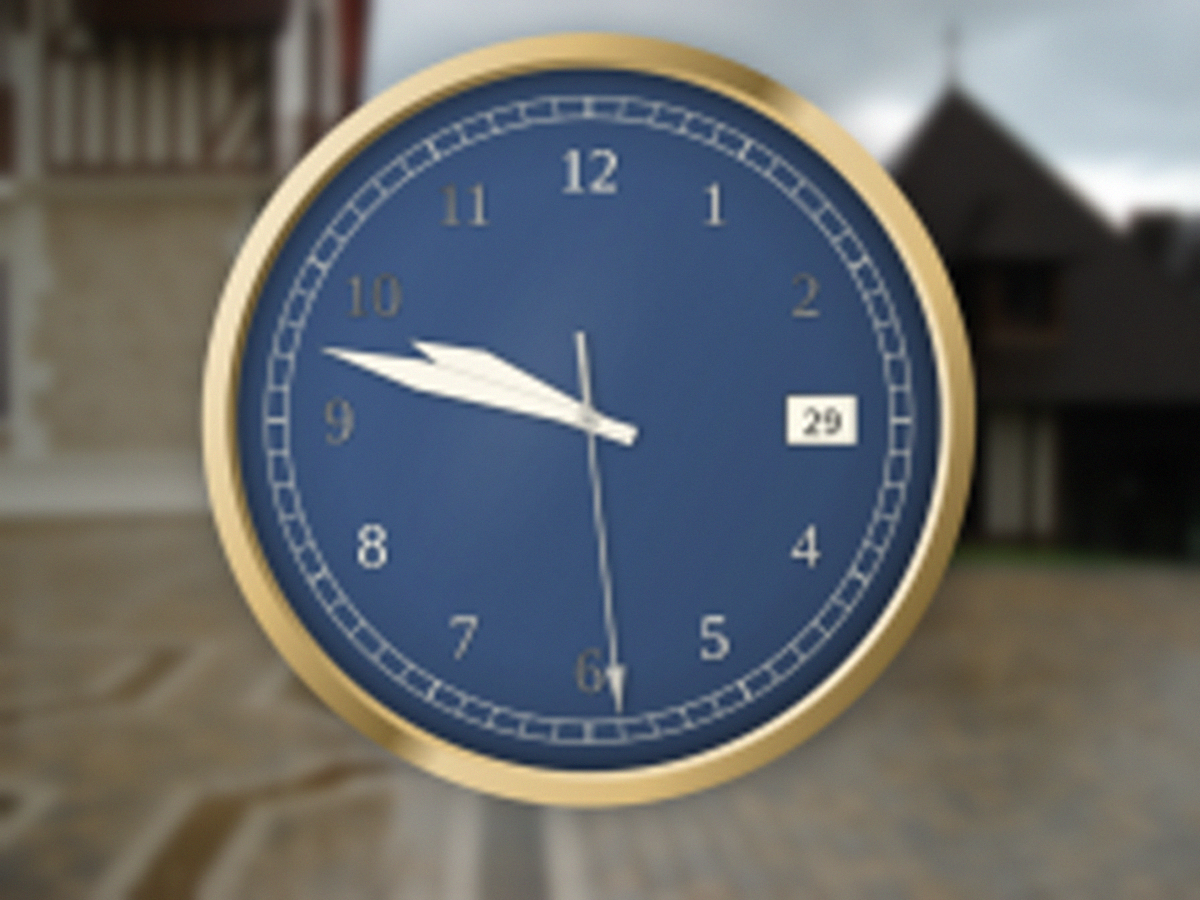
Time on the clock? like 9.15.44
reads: 9.47.29
